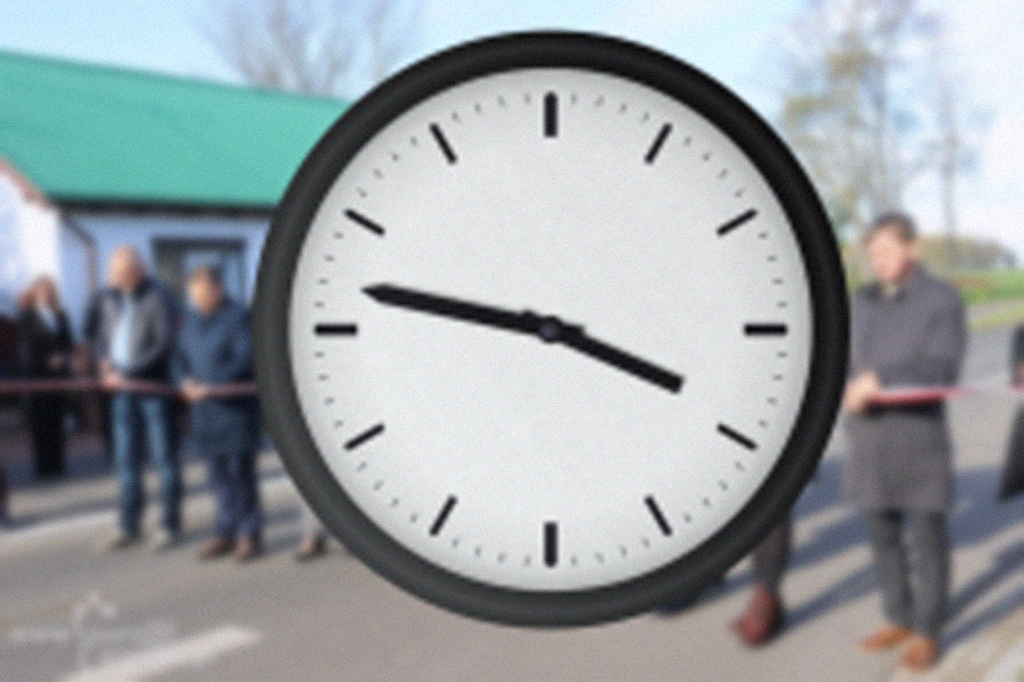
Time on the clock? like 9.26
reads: 3.47
